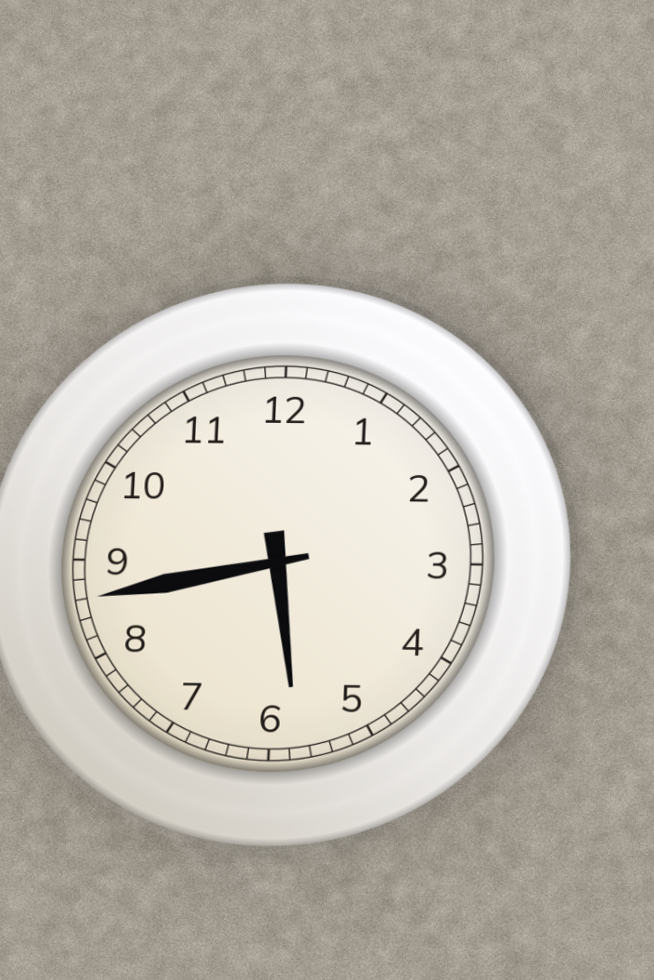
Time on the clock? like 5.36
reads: 5.43
